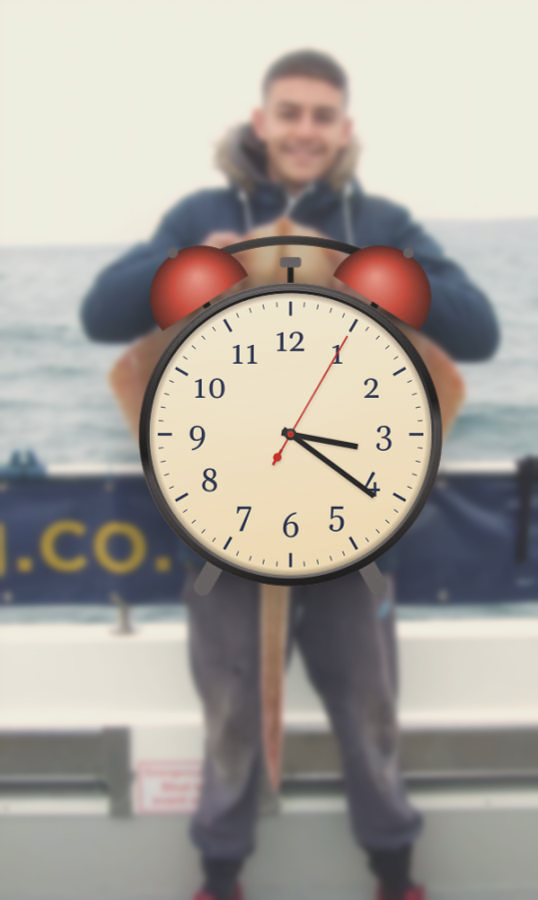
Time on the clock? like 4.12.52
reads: 3.21.05
